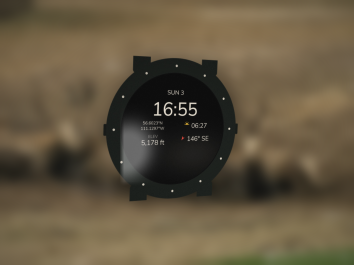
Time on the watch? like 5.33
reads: 16.55
